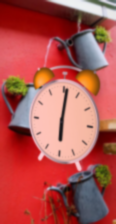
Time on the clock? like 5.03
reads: 6.01
